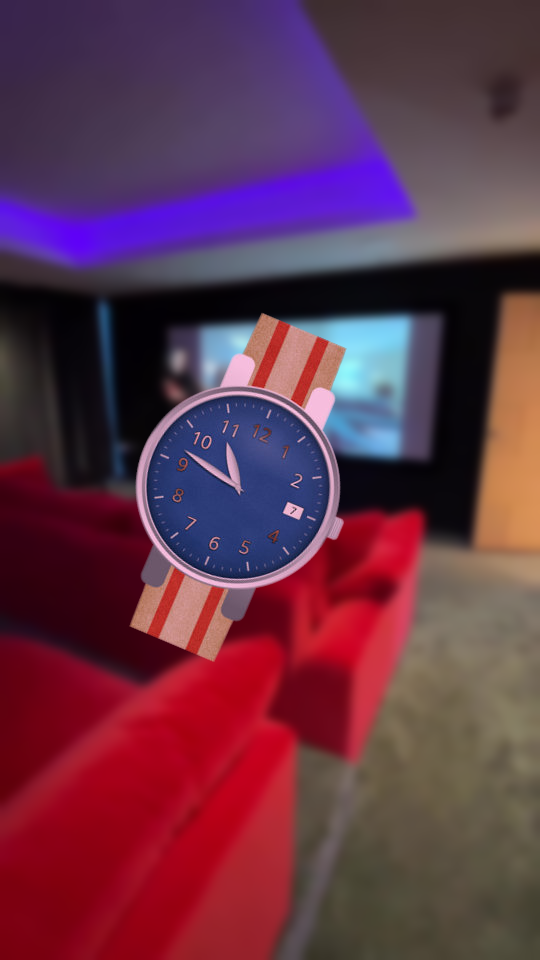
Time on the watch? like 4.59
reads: 10.47
